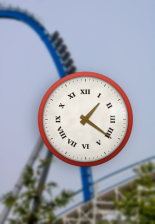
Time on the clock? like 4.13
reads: 1.21
